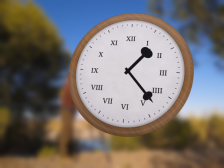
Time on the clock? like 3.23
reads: 1.23
